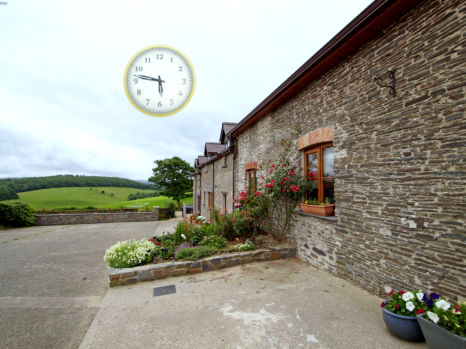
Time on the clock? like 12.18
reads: 5.47
